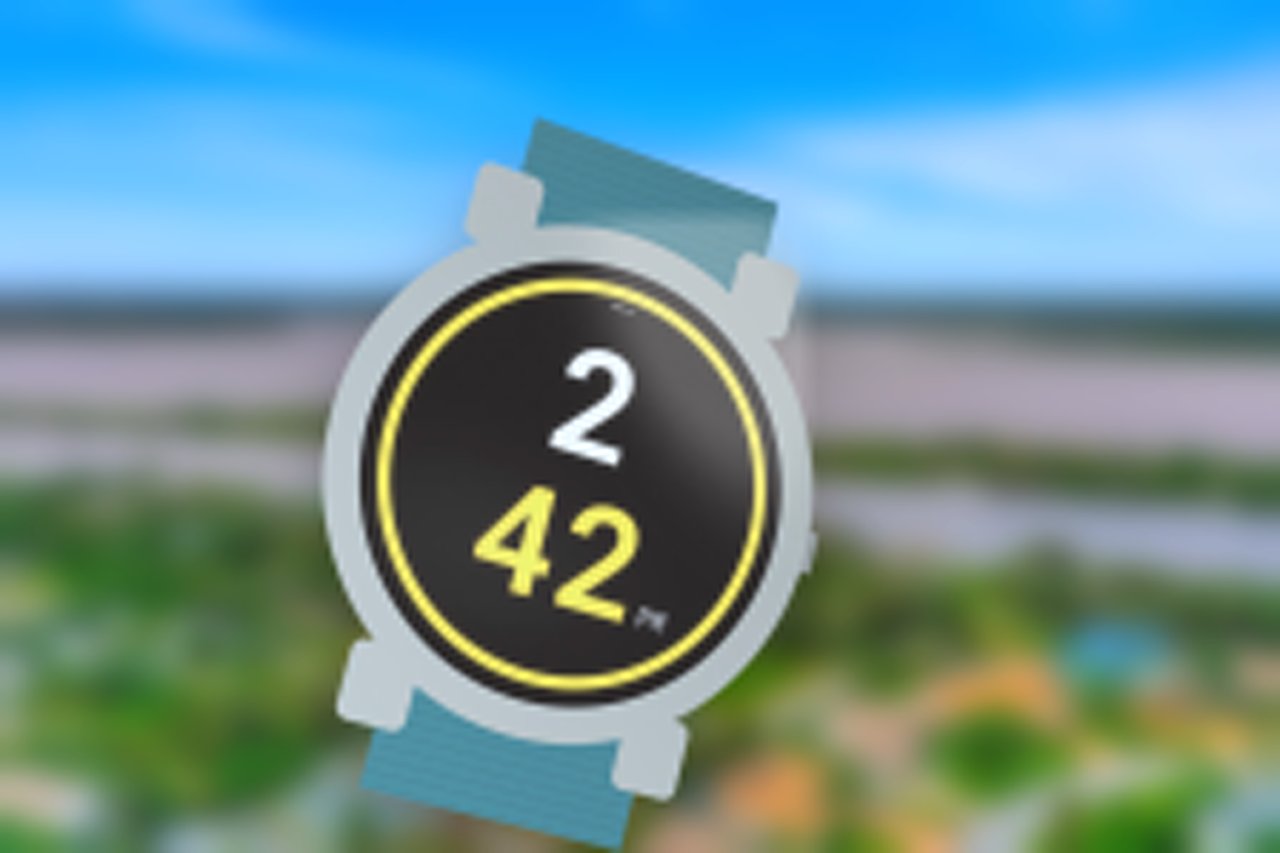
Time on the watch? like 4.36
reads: 2.42
